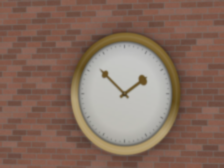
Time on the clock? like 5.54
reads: 1.52
